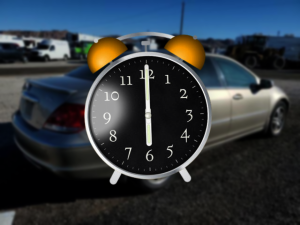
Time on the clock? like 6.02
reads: 6.00
